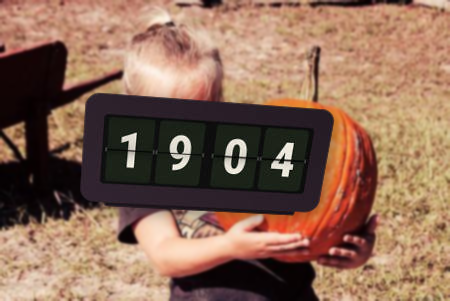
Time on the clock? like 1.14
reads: 19.04
